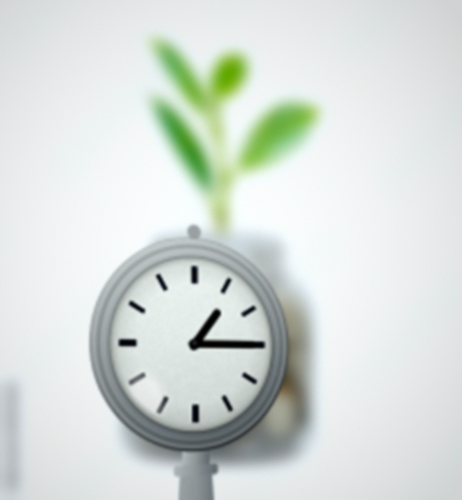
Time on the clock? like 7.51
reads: 1.15
